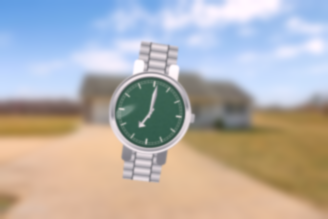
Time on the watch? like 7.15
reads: 7.01
